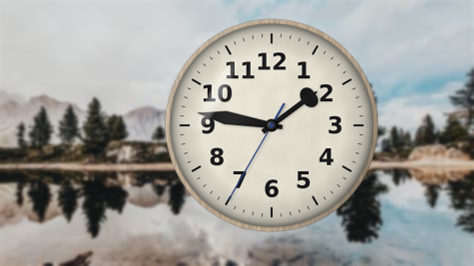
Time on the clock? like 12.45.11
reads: 1.46.35
